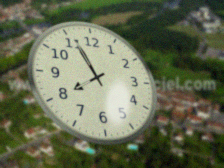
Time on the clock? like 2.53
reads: 7.56
